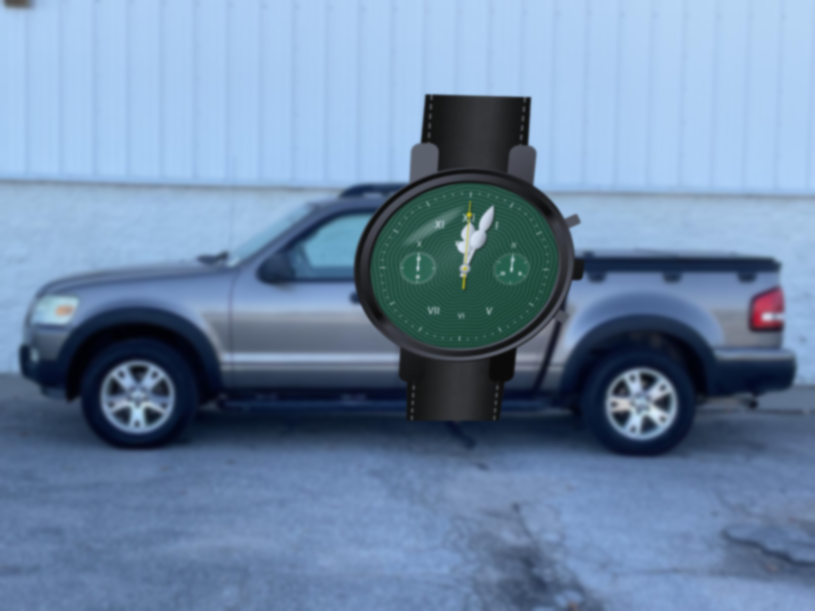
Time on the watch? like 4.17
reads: 12.03
